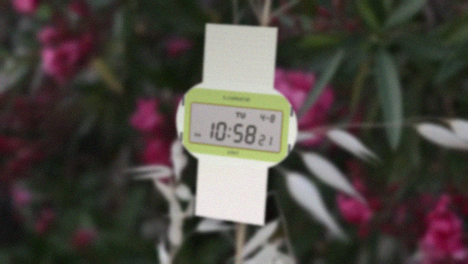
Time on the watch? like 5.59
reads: 10.58
